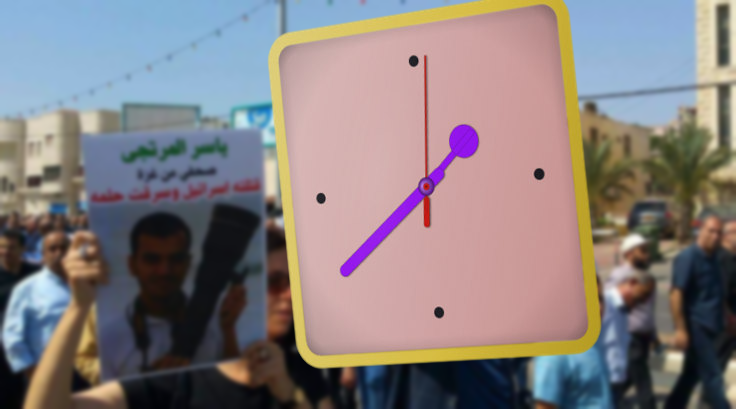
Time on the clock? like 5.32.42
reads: 1.39.01
